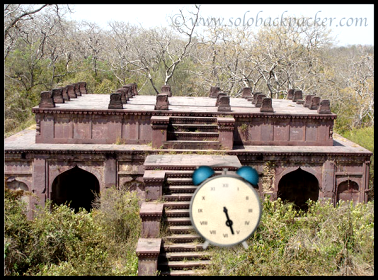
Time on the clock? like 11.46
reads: 5.27
